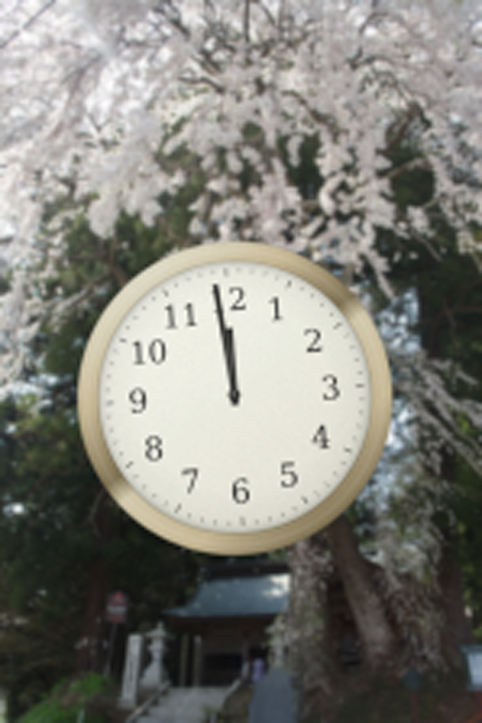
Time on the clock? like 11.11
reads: 11.59
